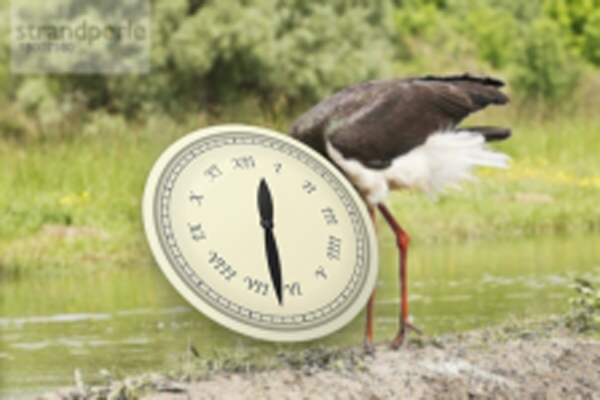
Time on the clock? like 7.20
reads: 12.32
